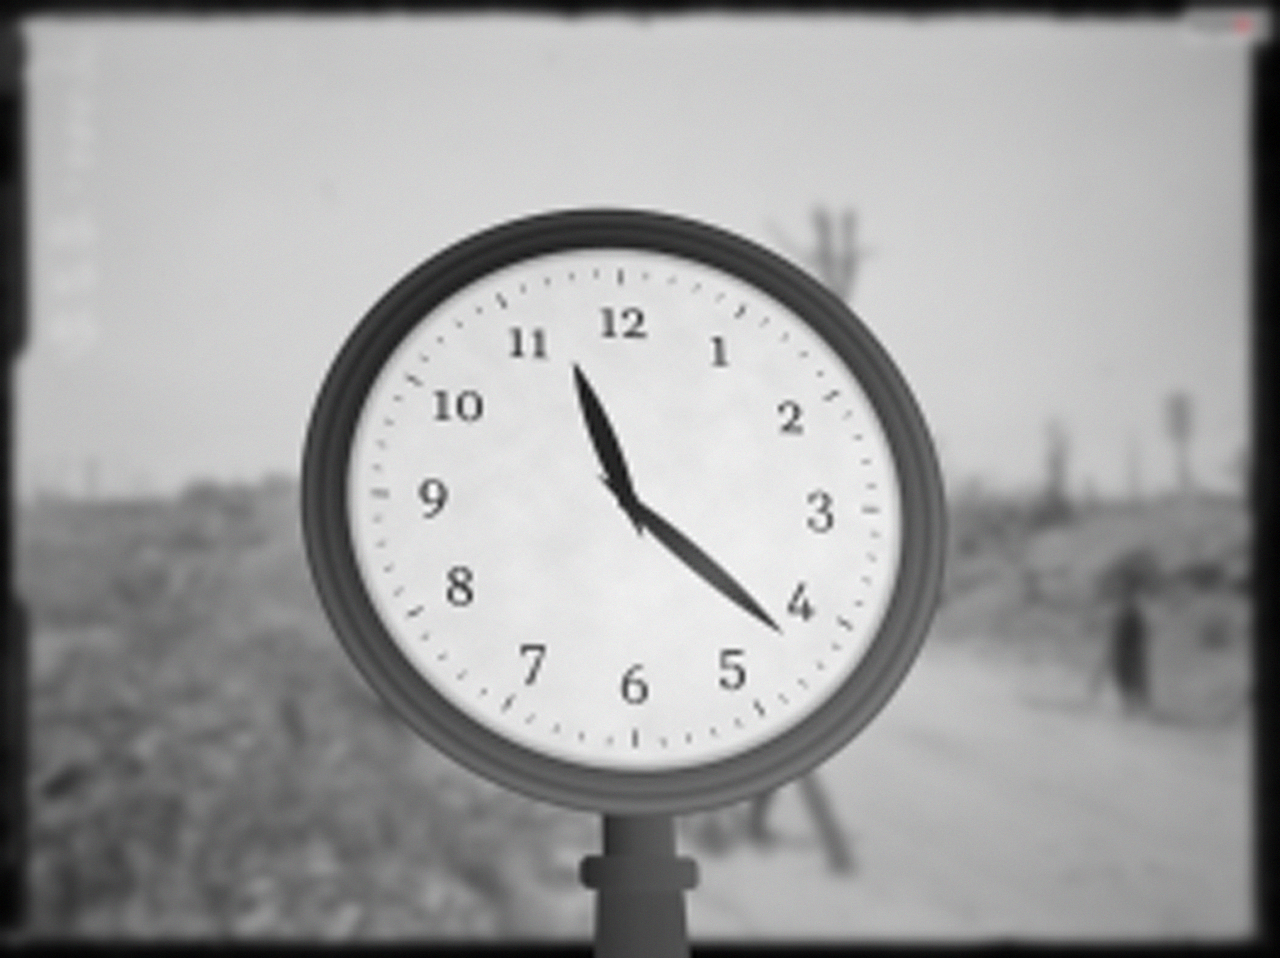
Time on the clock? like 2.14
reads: 11.22
